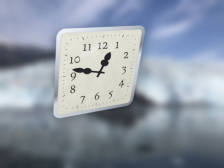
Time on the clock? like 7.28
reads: 12.47
